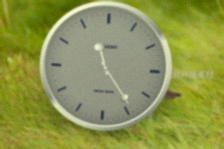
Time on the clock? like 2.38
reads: 11.24
